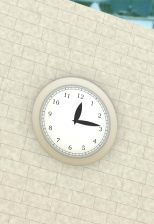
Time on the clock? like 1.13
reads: 12.14
